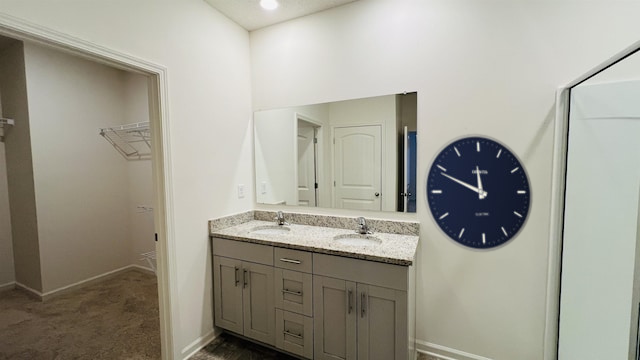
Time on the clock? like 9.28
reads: 11.49
